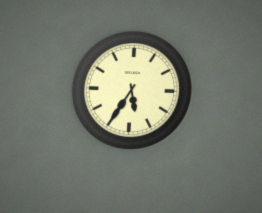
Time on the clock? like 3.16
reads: 5.35
